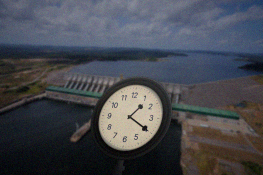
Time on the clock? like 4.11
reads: 1.20
